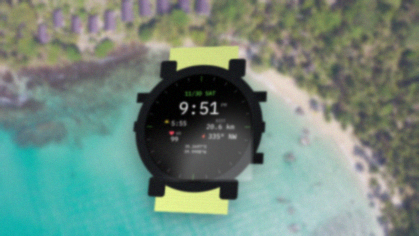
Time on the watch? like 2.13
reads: 9.51
